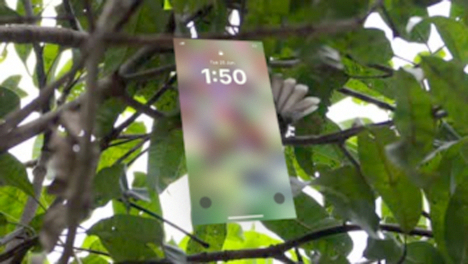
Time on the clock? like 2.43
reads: 1.50
